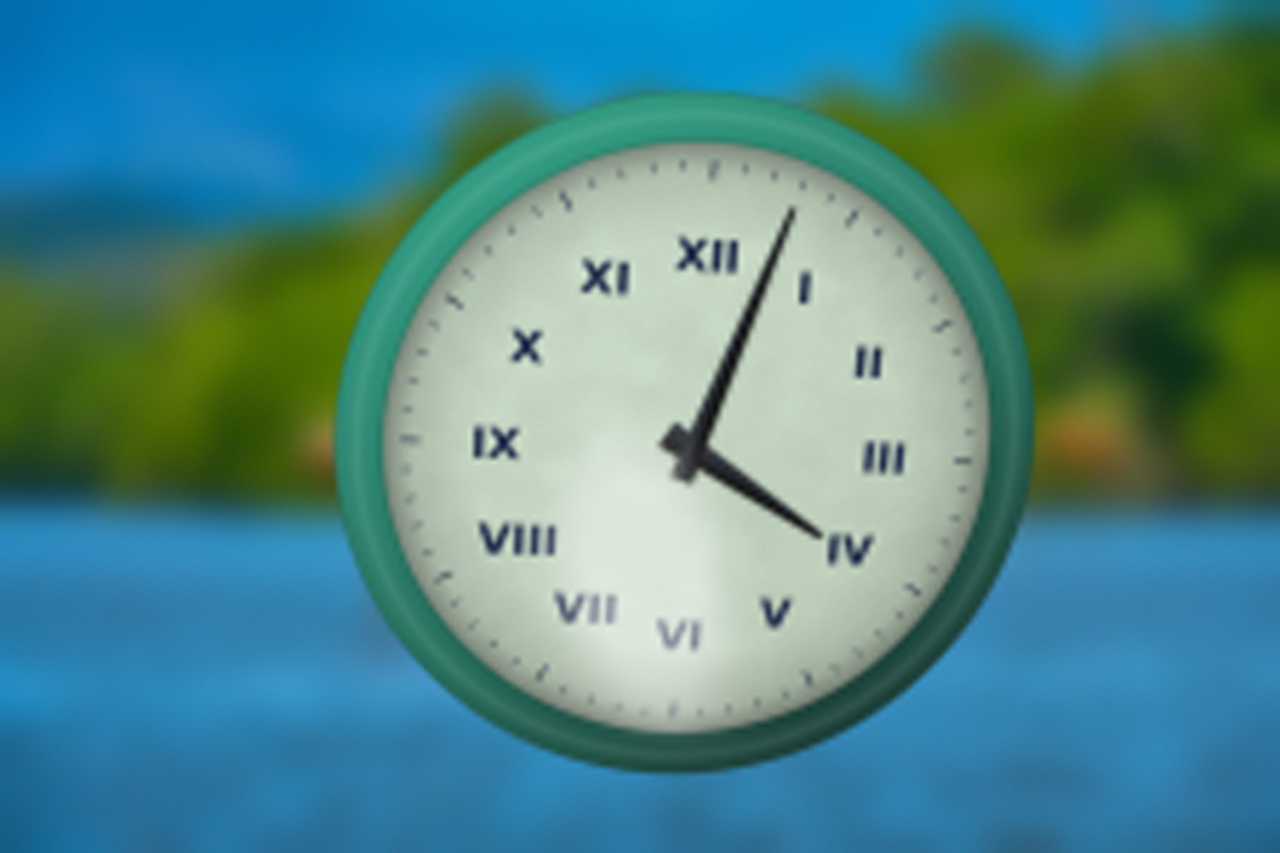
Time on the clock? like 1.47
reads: 4.03
